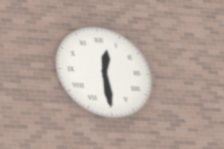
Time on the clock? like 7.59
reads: 12.30
